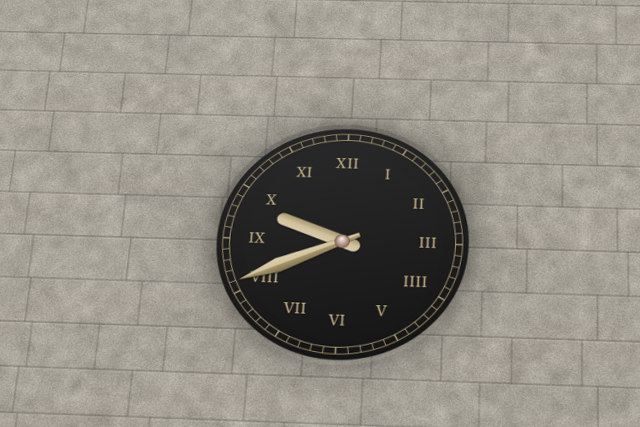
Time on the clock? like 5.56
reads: 9.41
